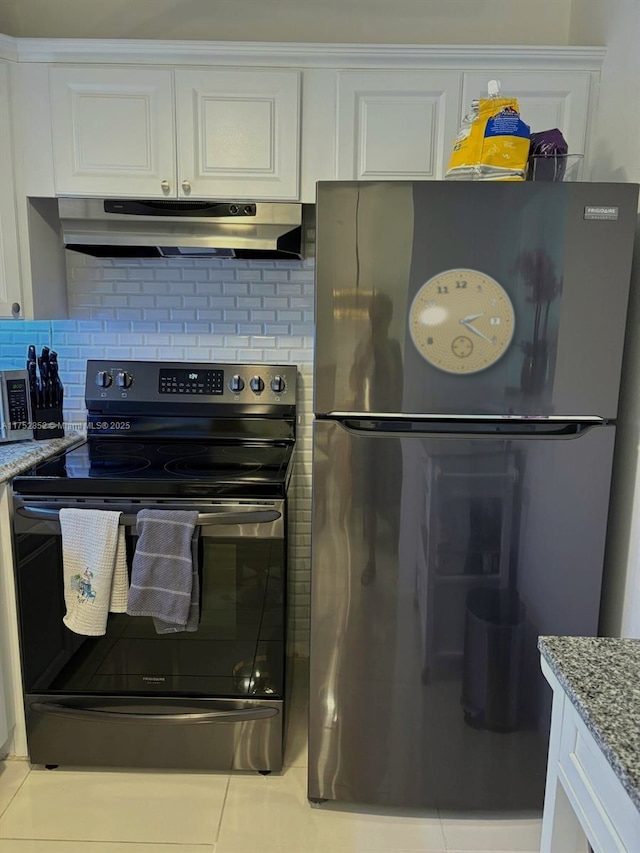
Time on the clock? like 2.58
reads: 2.21
